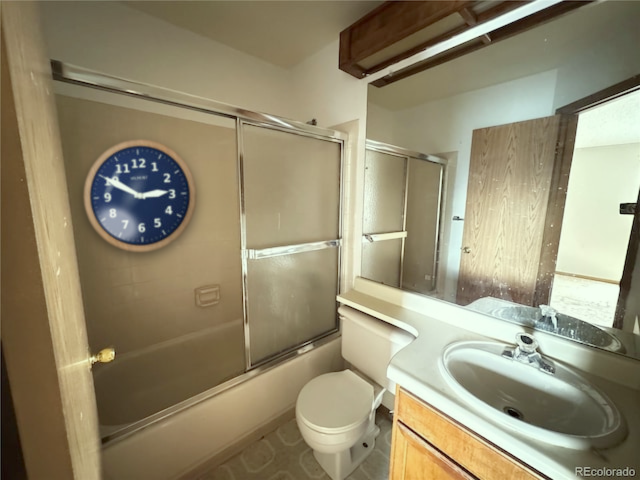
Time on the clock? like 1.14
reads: 2.50
